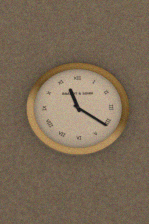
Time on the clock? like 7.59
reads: 11.21
